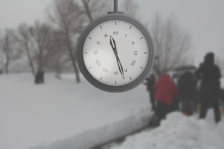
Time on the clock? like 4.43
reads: 11.27
